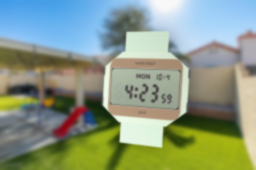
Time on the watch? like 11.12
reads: 4.23
